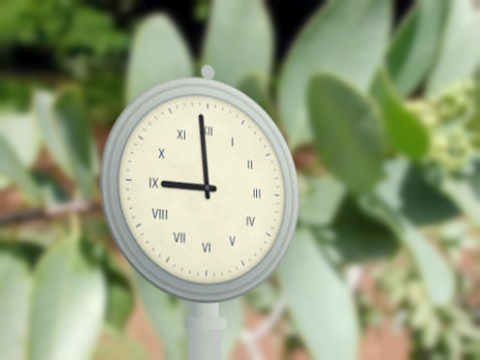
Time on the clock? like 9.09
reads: 8.59
